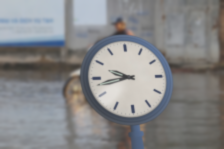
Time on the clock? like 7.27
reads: 9.43
